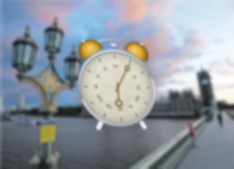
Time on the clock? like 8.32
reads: 6.05
